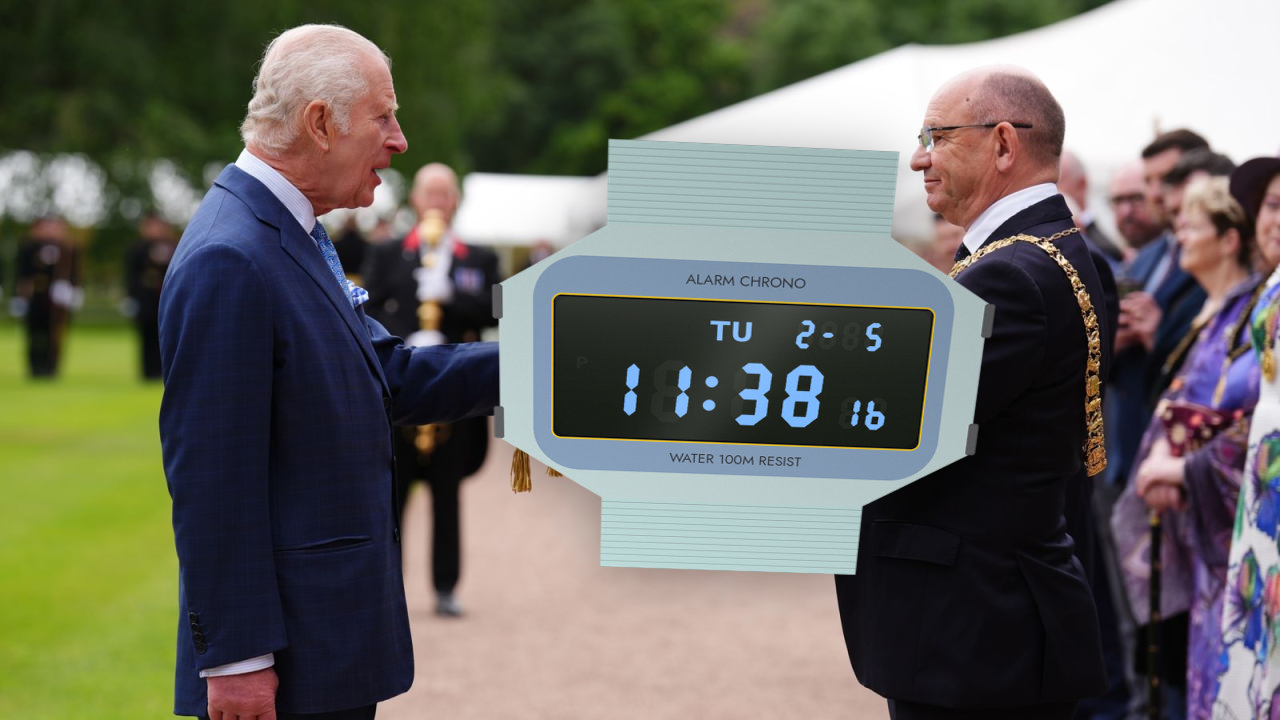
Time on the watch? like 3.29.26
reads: 11.38.16
